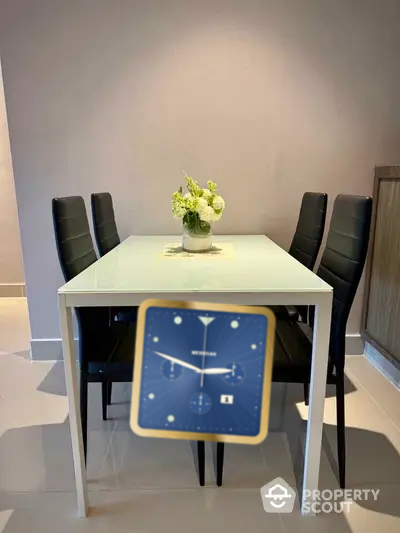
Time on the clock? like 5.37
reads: 2.48
